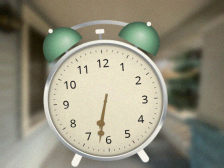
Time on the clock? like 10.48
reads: 6.32
